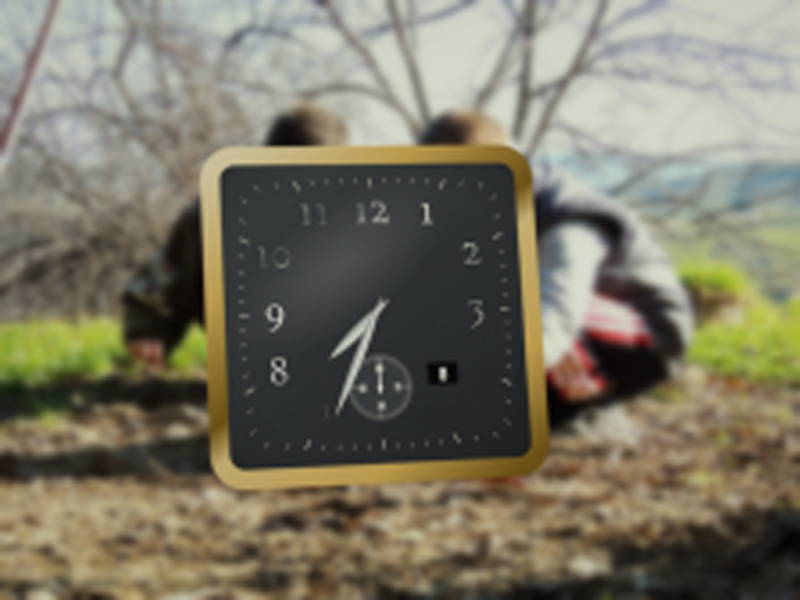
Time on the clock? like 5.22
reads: 7.34
